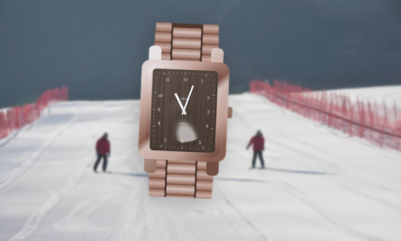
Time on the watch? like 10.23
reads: 11.03
